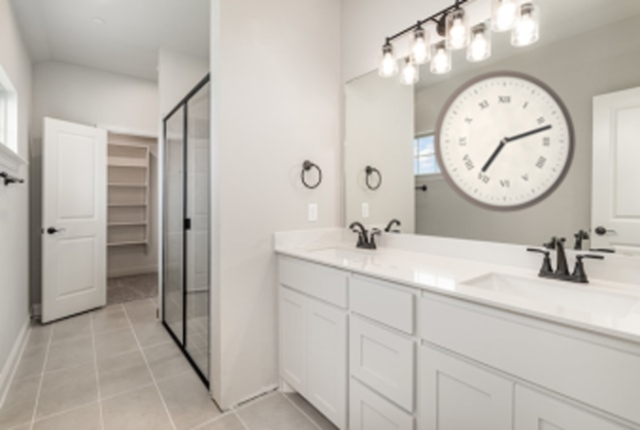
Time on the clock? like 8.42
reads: 7.12
